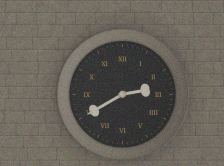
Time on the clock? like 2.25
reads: 2.40
